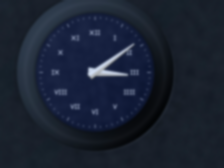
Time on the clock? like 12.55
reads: 3.09
